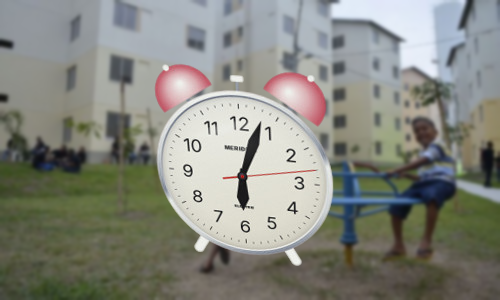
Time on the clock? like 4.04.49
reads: 6.03.13
